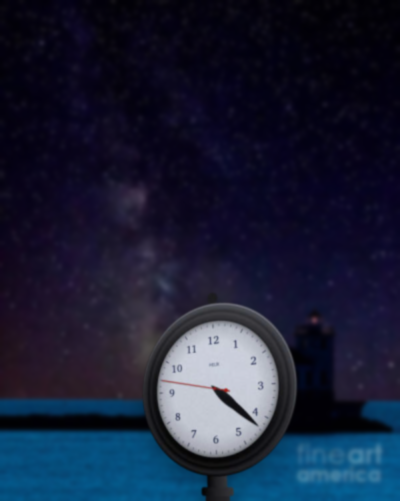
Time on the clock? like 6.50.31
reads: 4.21.47
